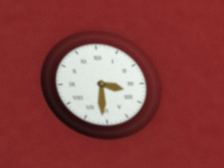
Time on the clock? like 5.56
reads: 3.31
